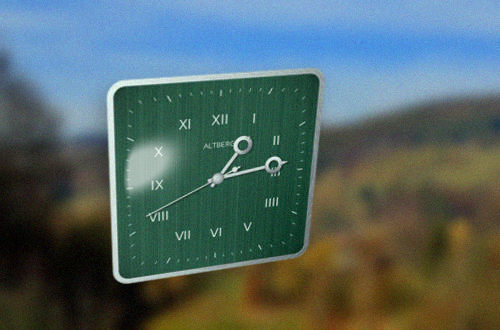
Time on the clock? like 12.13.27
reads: 1.13.41
